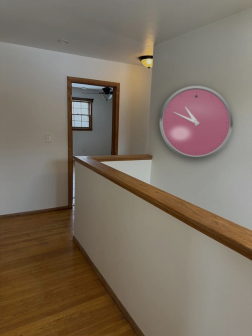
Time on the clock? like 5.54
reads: 10.49
